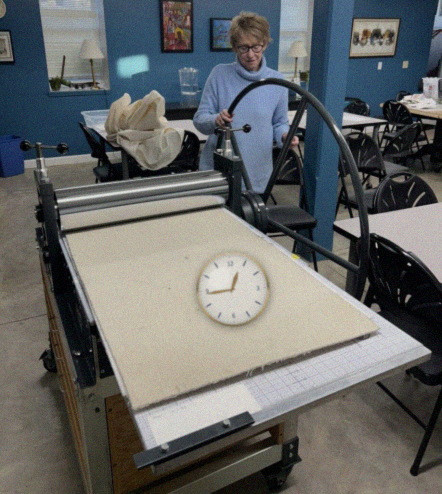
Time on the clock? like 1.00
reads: 12.44
